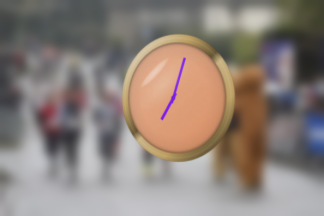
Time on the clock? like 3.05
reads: 7.03
